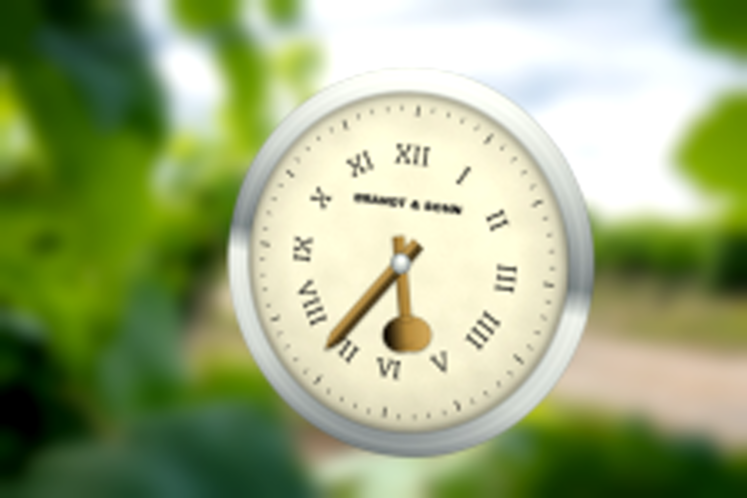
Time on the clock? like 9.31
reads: 5.36
